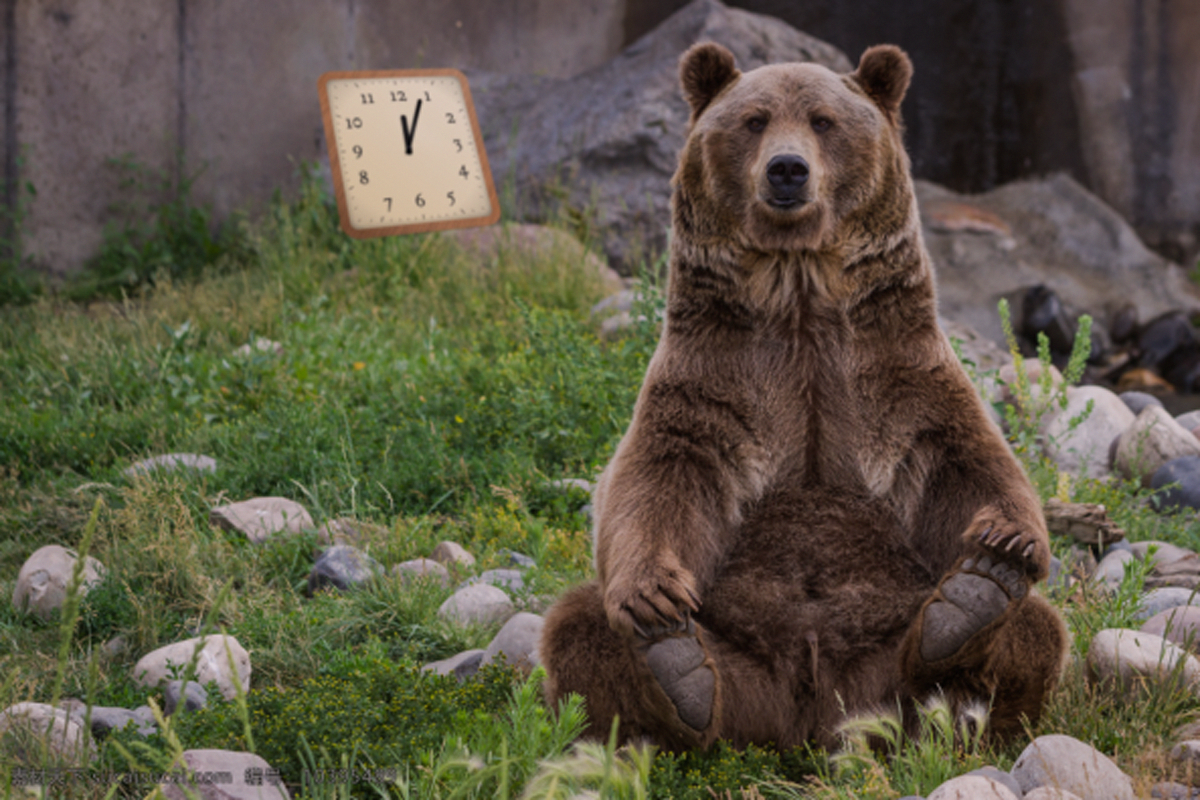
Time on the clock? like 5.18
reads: 12.04
